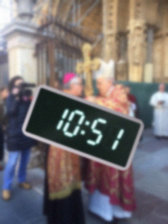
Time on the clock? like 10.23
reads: 10.51
